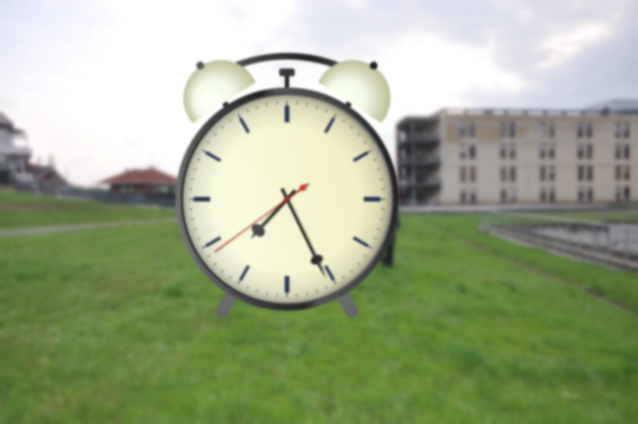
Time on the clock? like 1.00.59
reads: 7.25.39
